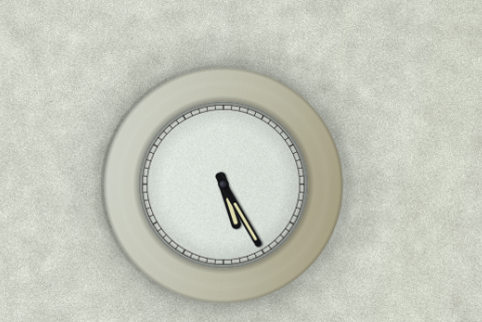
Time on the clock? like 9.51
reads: 5.25
